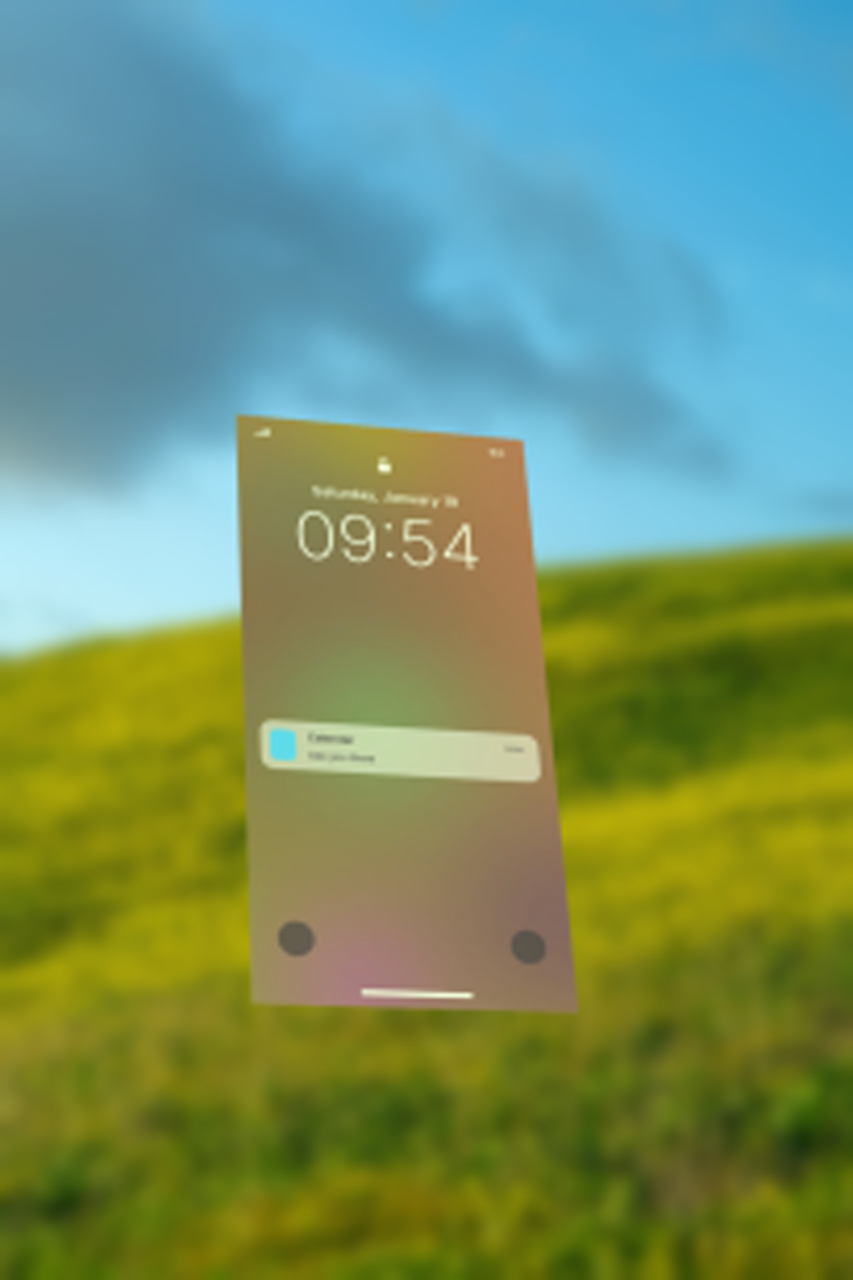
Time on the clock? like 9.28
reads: 9.54
